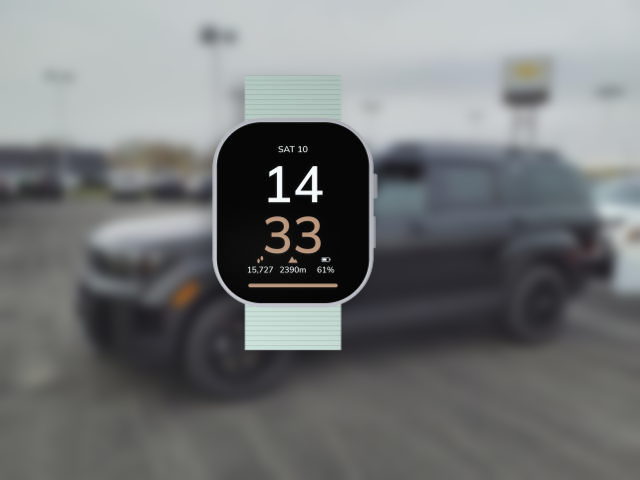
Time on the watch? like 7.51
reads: 14.33
